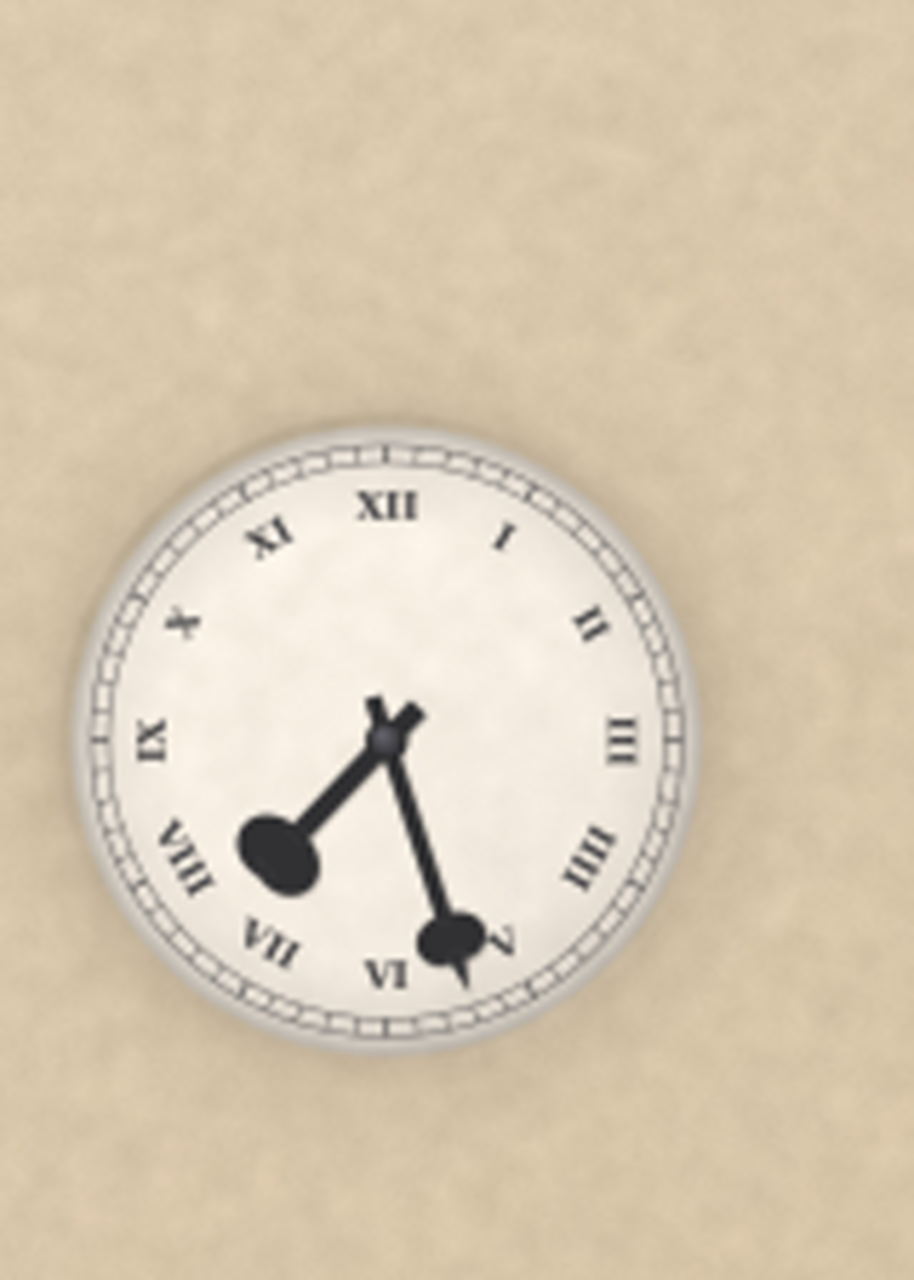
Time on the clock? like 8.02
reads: 7.27
